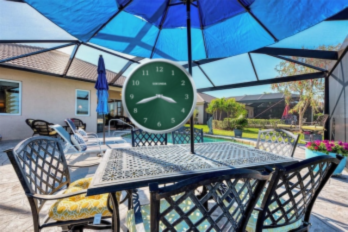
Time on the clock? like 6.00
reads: 3.42
